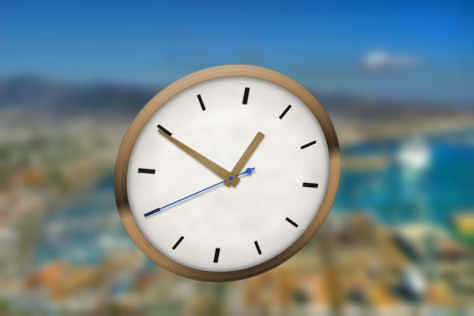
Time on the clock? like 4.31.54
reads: 12.49.40
